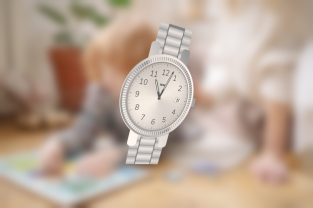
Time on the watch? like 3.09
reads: 11.03
